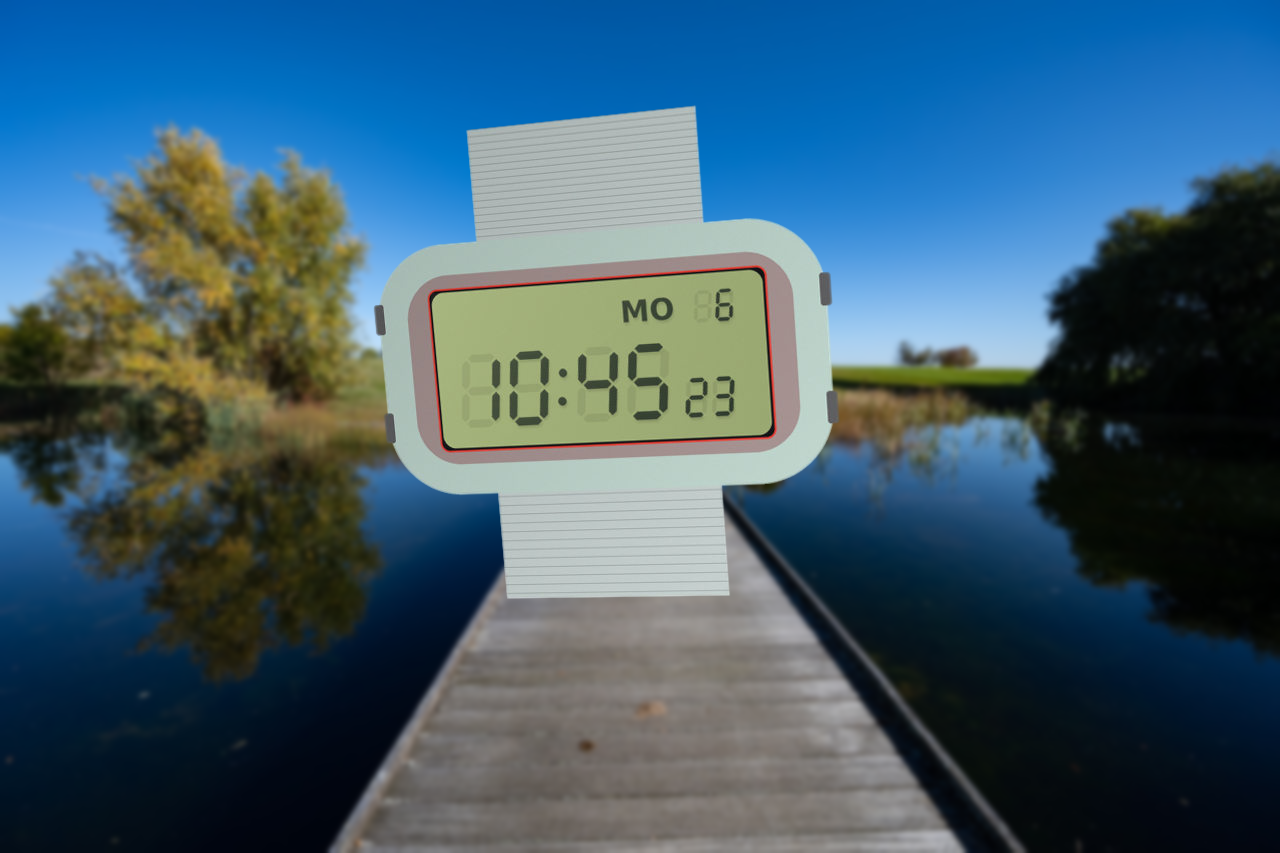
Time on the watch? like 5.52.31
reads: 10.45.23
